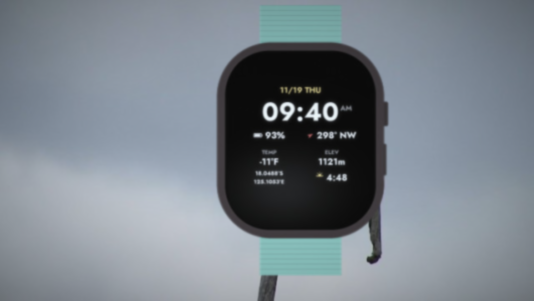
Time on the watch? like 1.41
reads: 9.40
